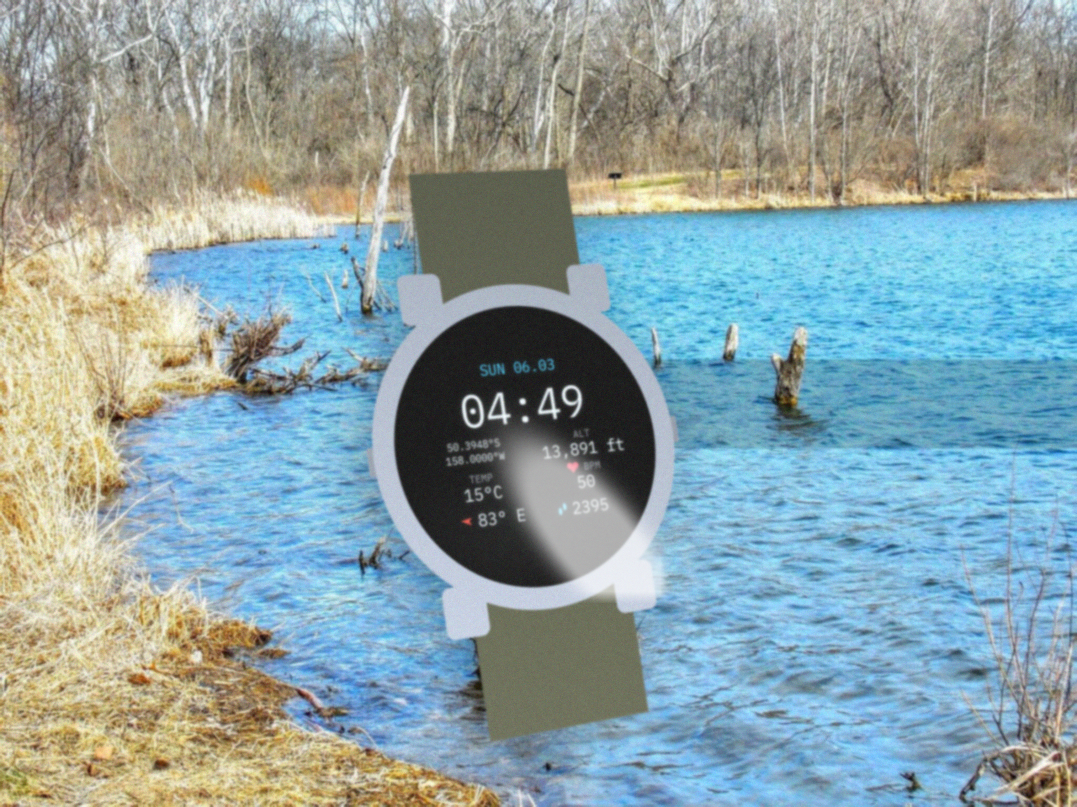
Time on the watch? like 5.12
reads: 4.49
